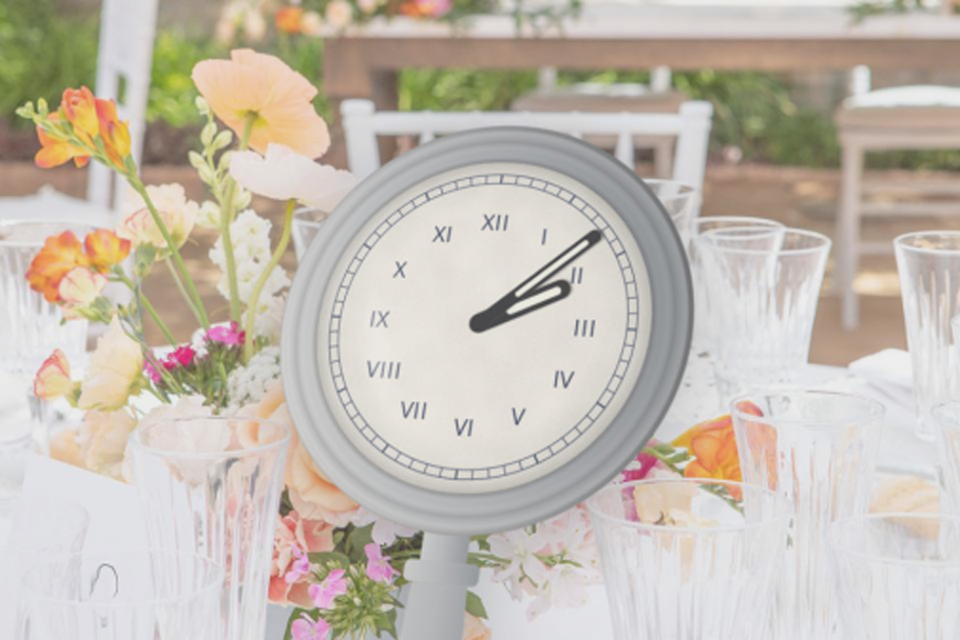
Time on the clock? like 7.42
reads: 2.08
